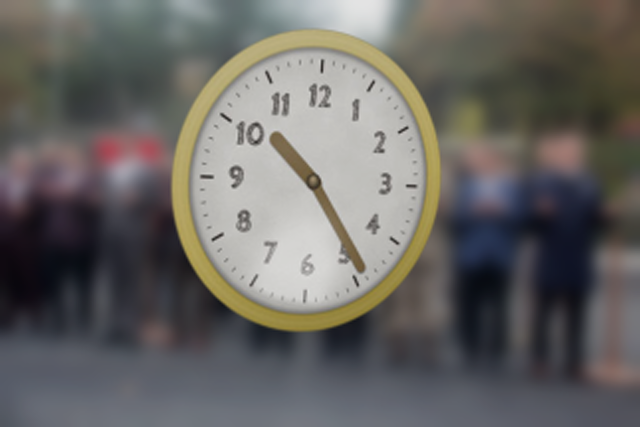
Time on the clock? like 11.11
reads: 10.24
